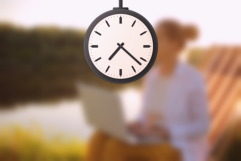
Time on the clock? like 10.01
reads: 7.22
